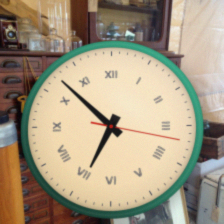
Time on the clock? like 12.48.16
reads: 6.52.17
